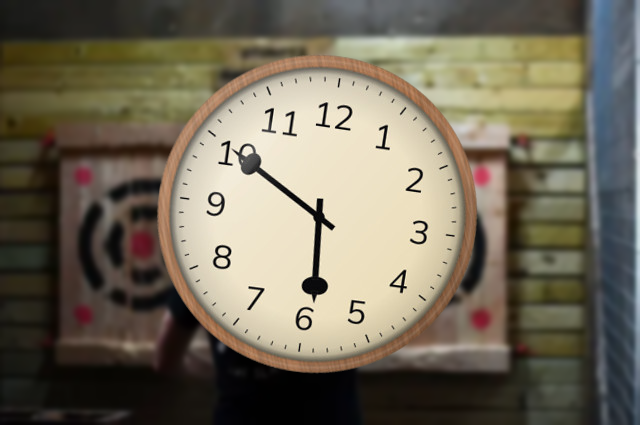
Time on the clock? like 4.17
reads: 5.50
